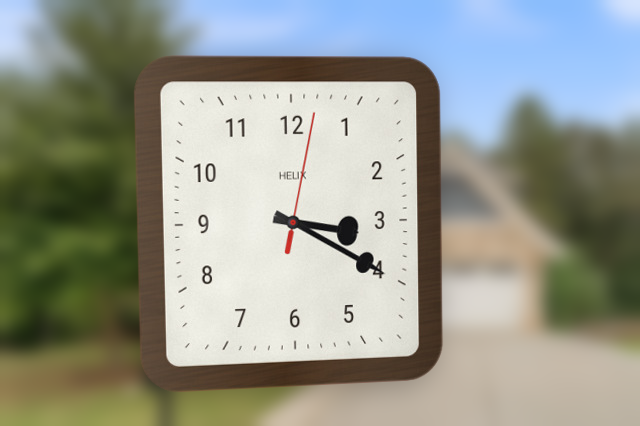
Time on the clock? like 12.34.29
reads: 3.20.02
